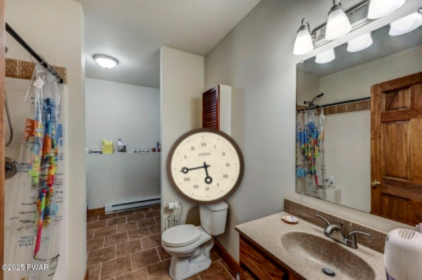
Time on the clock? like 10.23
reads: 5.44
